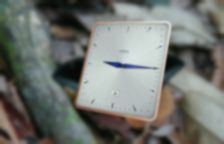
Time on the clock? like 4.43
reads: 9.15
